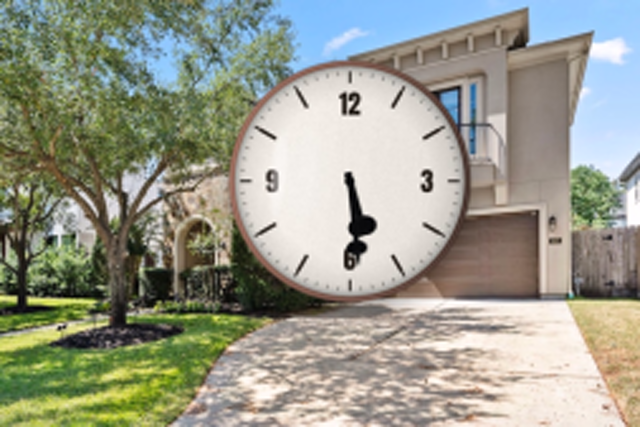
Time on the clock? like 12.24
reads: 5.29
